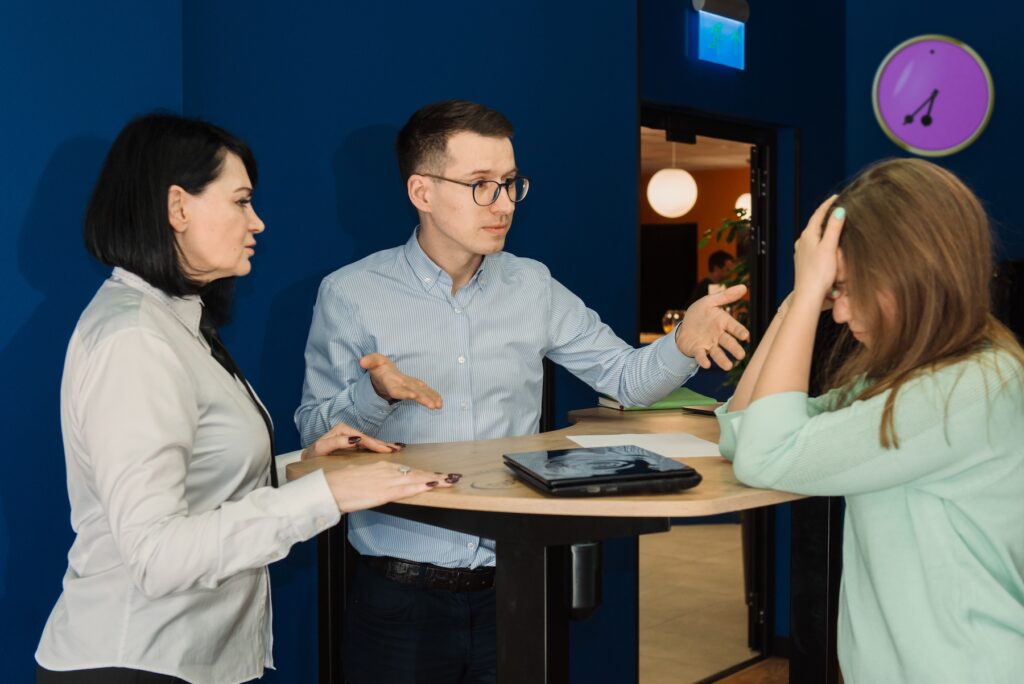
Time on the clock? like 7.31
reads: 6.38
